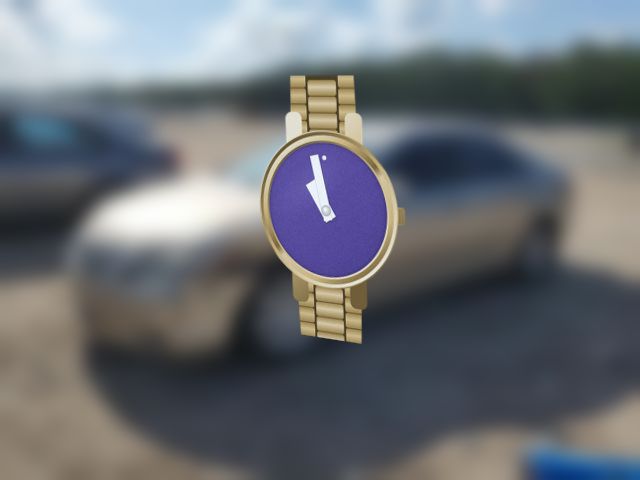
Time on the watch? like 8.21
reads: 10.58
